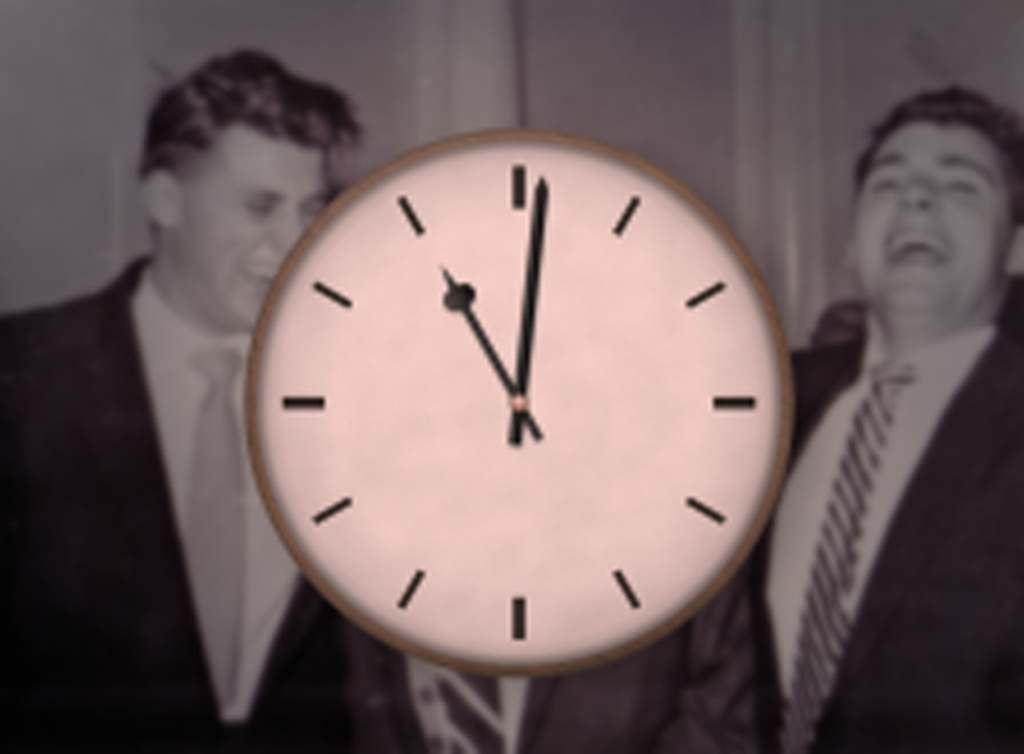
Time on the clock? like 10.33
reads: 11.01
